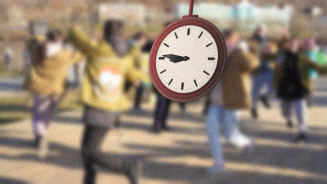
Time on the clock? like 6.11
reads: 8.46
